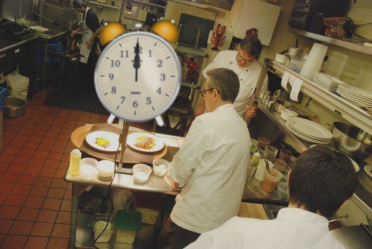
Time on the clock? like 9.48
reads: 12.00
